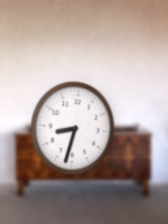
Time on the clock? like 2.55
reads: 8.32
